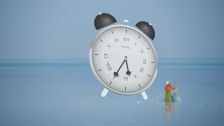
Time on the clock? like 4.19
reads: 5.35
